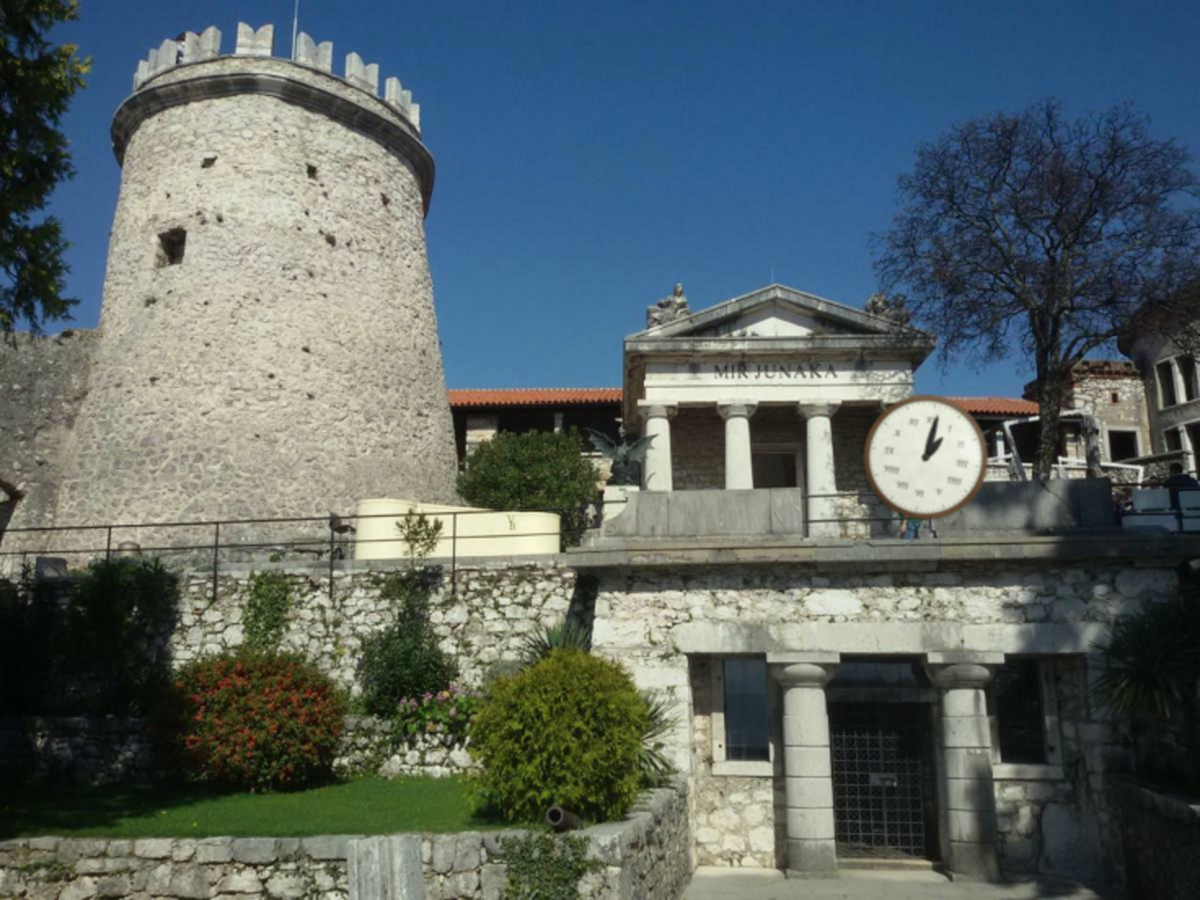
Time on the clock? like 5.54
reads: 1.01
